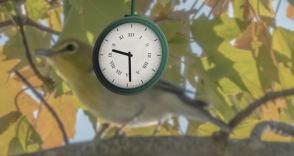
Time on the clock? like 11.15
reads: 9.29
